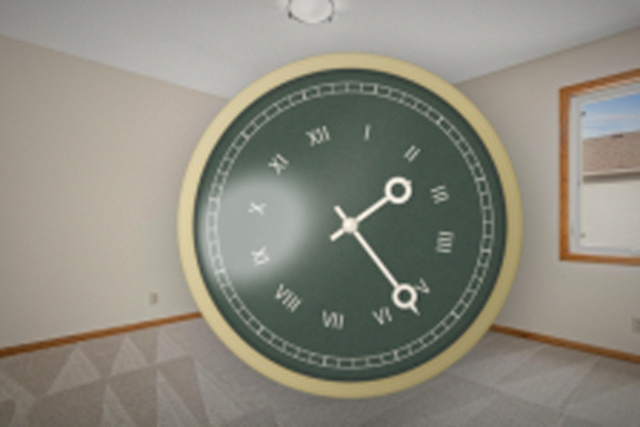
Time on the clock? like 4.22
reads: 2.27
